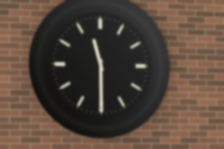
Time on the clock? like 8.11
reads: 11.30
